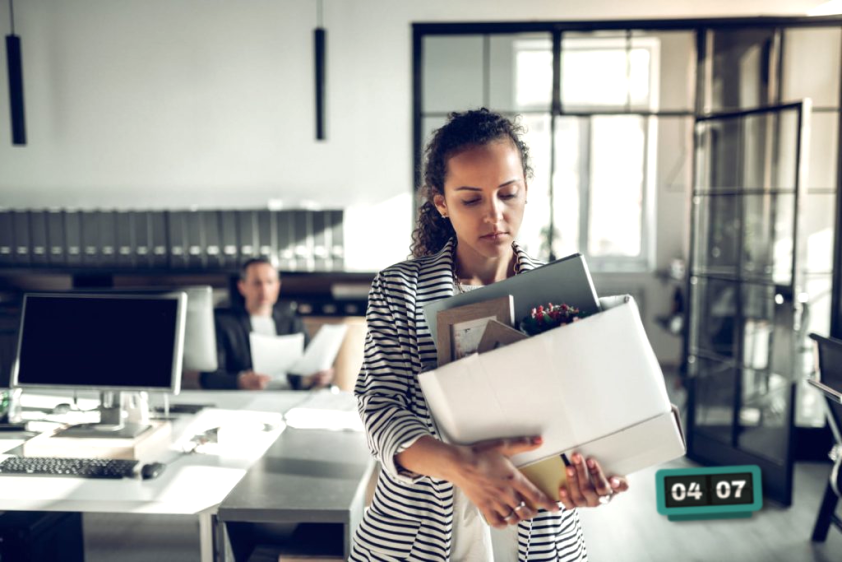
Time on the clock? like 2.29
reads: 4.07
